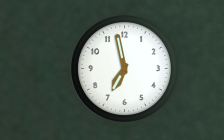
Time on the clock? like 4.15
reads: 6.58
